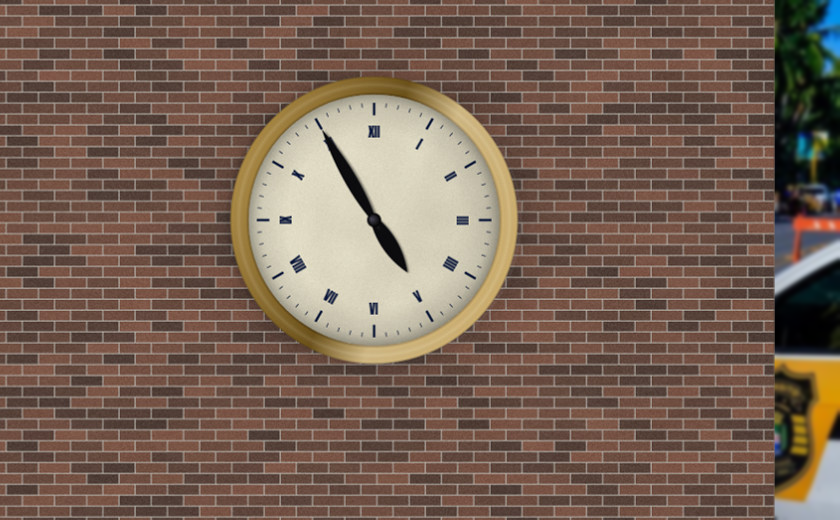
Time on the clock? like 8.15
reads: 4.55
